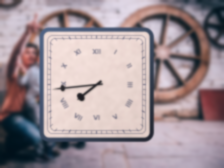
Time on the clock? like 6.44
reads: 7.44
